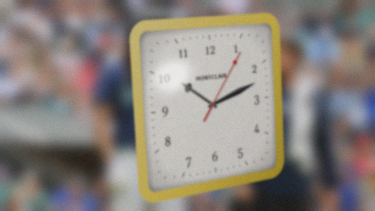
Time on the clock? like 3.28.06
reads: 10.12.06
